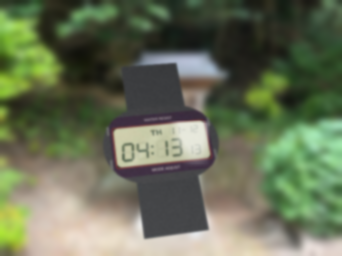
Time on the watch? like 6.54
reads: 4.13
